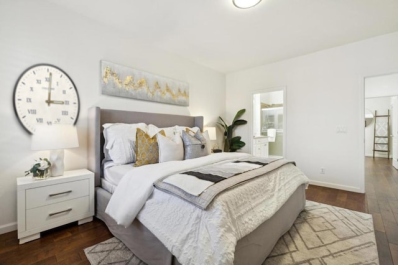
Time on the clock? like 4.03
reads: 3.01
